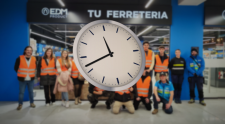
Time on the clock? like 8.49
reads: 11.42
